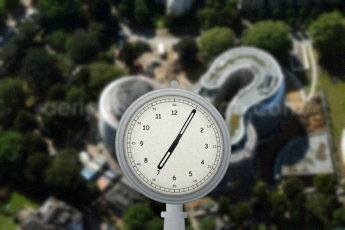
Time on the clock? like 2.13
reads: 7.05
